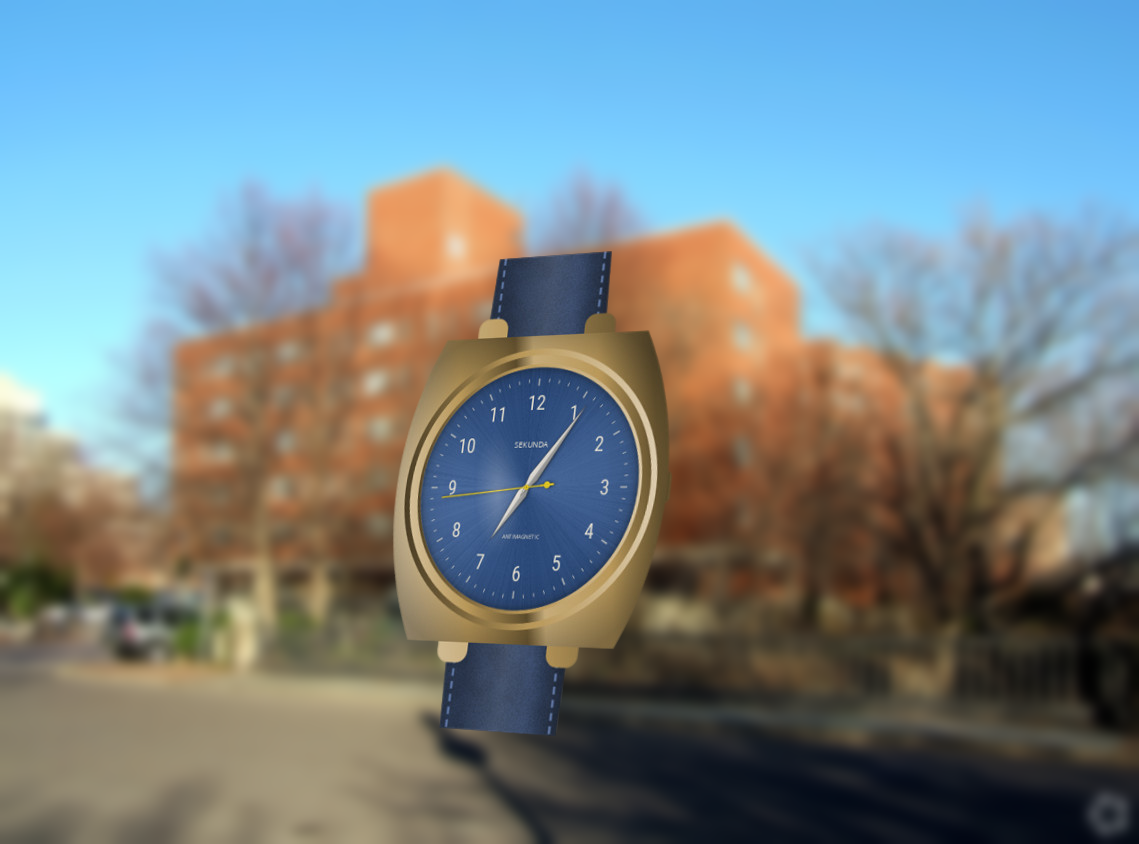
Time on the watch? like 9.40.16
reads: 7.05.44
